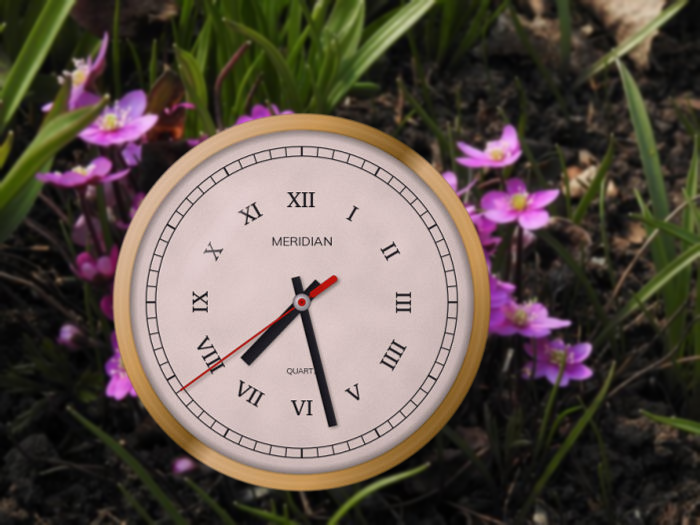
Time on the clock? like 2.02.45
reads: 7.27.39
